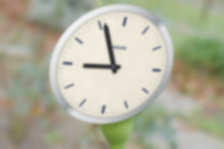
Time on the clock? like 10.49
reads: 8.56
